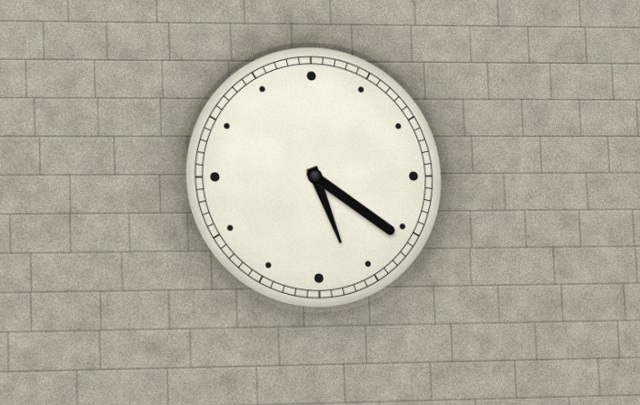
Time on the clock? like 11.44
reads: 5.21
